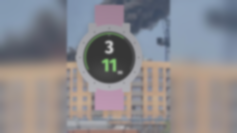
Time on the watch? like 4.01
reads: 3.11
